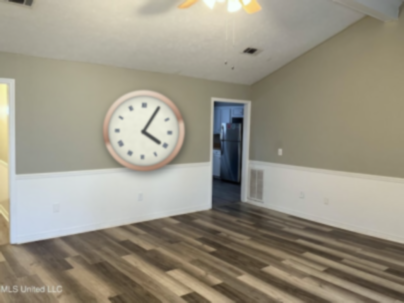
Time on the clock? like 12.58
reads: 4.05
